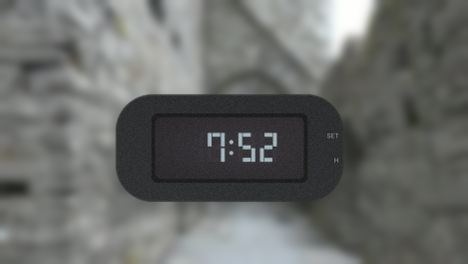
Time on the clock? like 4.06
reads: 7.52
